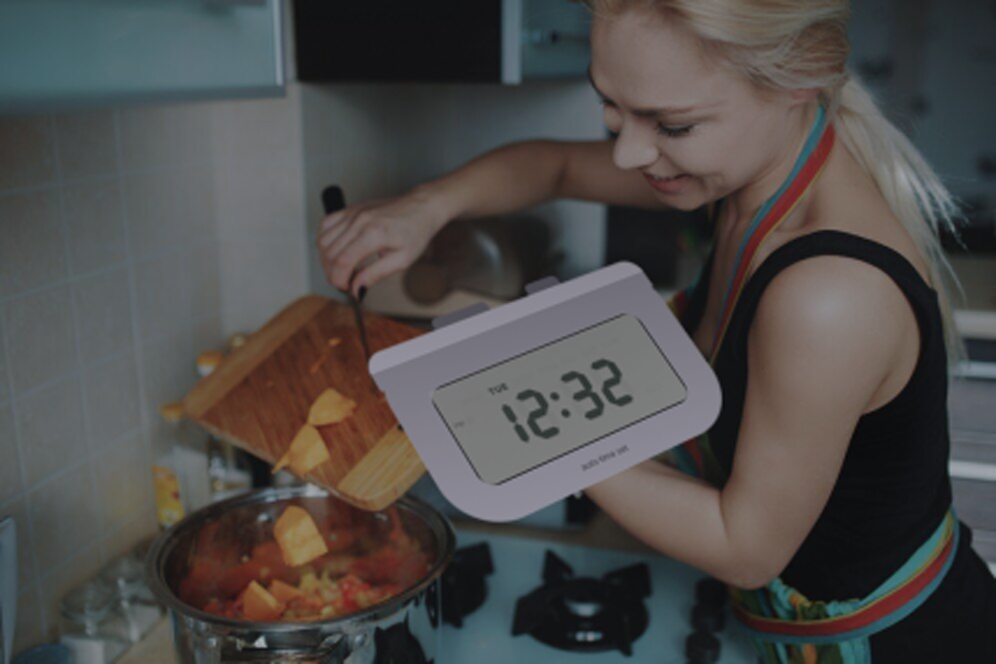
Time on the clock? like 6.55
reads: 12.32
